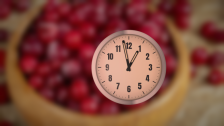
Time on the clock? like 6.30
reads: 12.58
